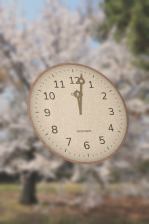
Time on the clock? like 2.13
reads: 12.02
